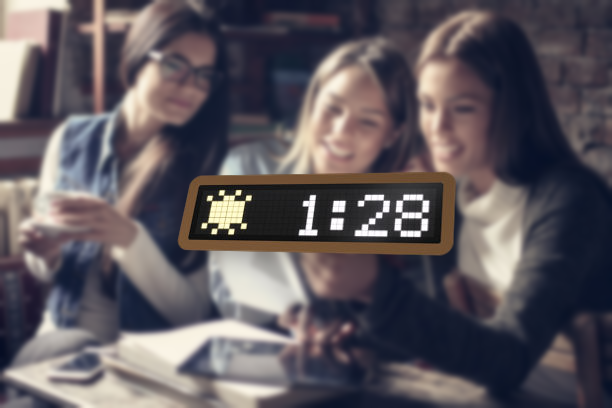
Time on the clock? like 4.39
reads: 1.28
